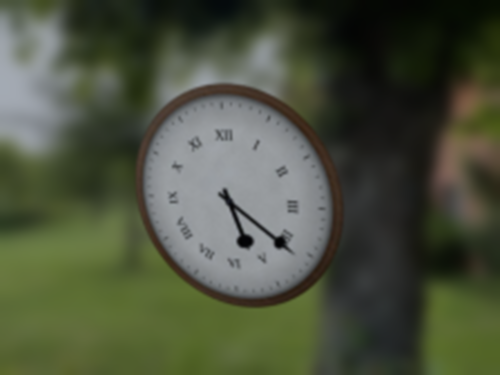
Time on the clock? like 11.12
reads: 5.21
